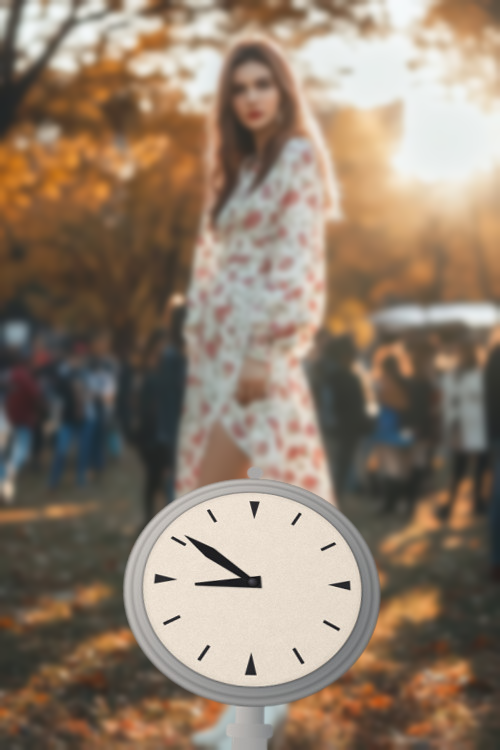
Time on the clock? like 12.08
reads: 8.51
